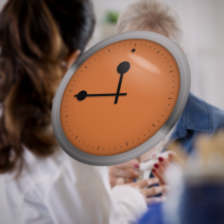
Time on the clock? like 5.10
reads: 11.44
